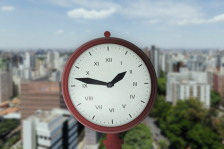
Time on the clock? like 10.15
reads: 1.47
